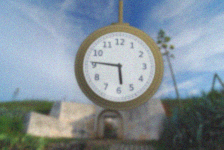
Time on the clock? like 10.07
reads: 5.46
